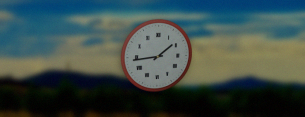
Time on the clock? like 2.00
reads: 1.44
